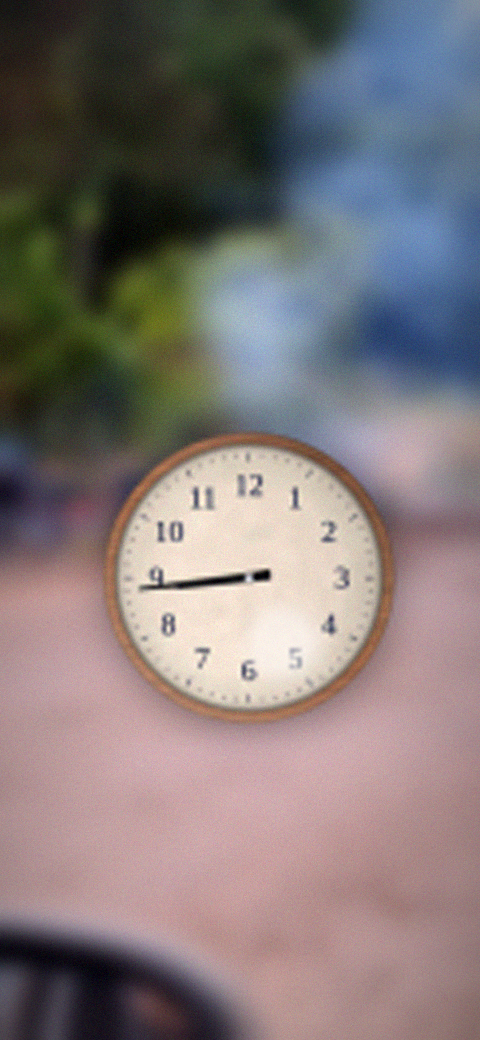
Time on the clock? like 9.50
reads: 8.44
